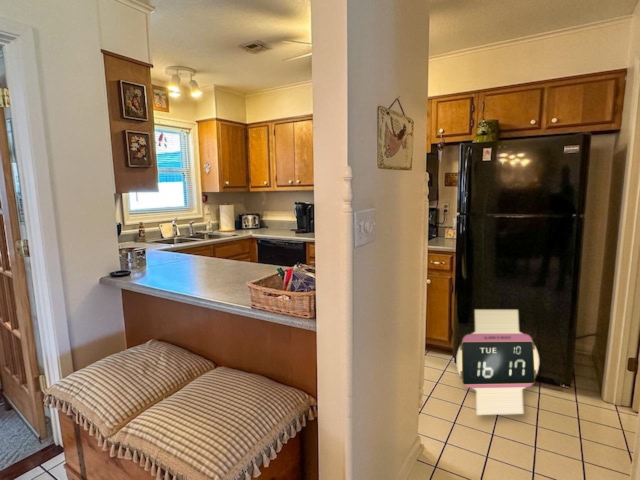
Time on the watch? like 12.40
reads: 16.17
